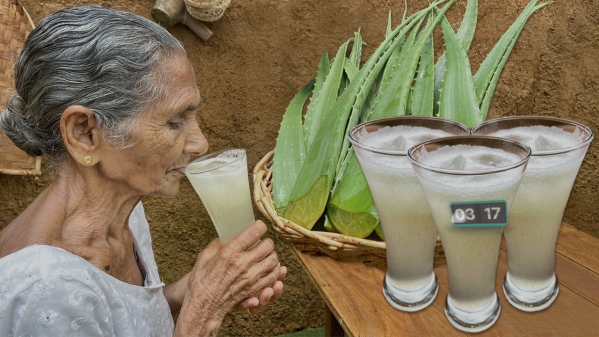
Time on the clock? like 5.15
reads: 3.17
